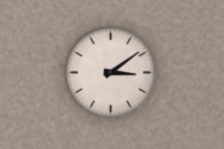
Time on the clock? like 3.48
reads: 3.09
